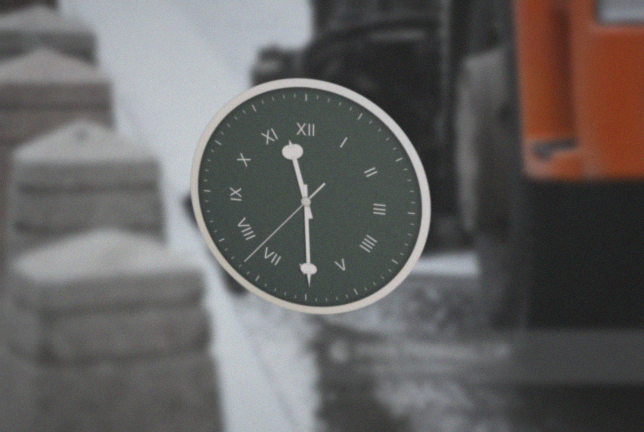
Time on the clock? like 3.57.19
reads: 11.29.37
